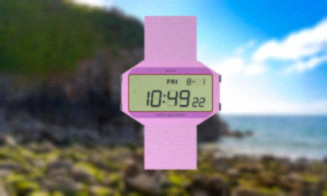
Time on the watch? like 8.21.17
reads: 10.49.22
